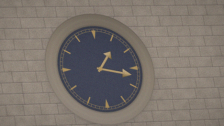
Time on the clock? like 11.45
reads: 1.17
